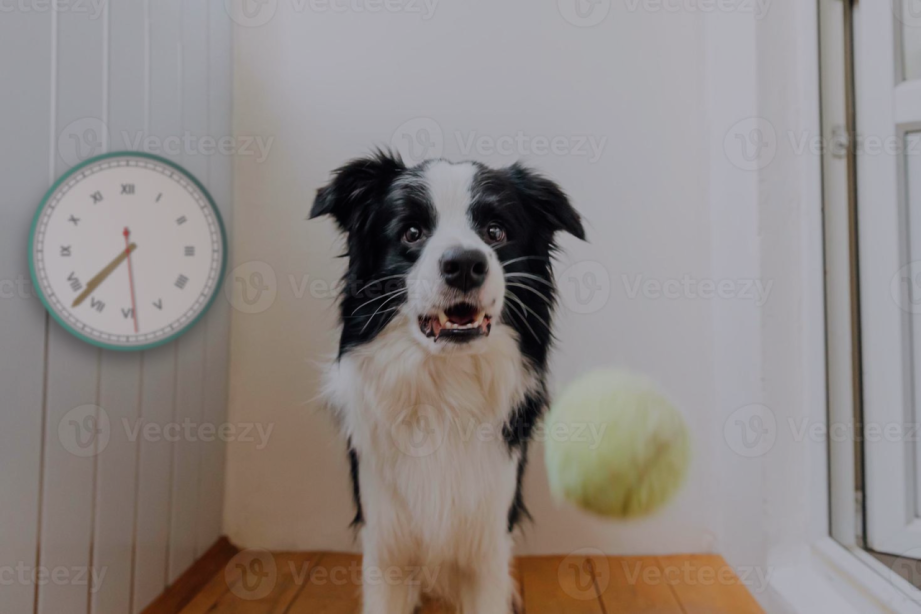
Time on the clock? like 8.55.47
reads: 7.37.29
